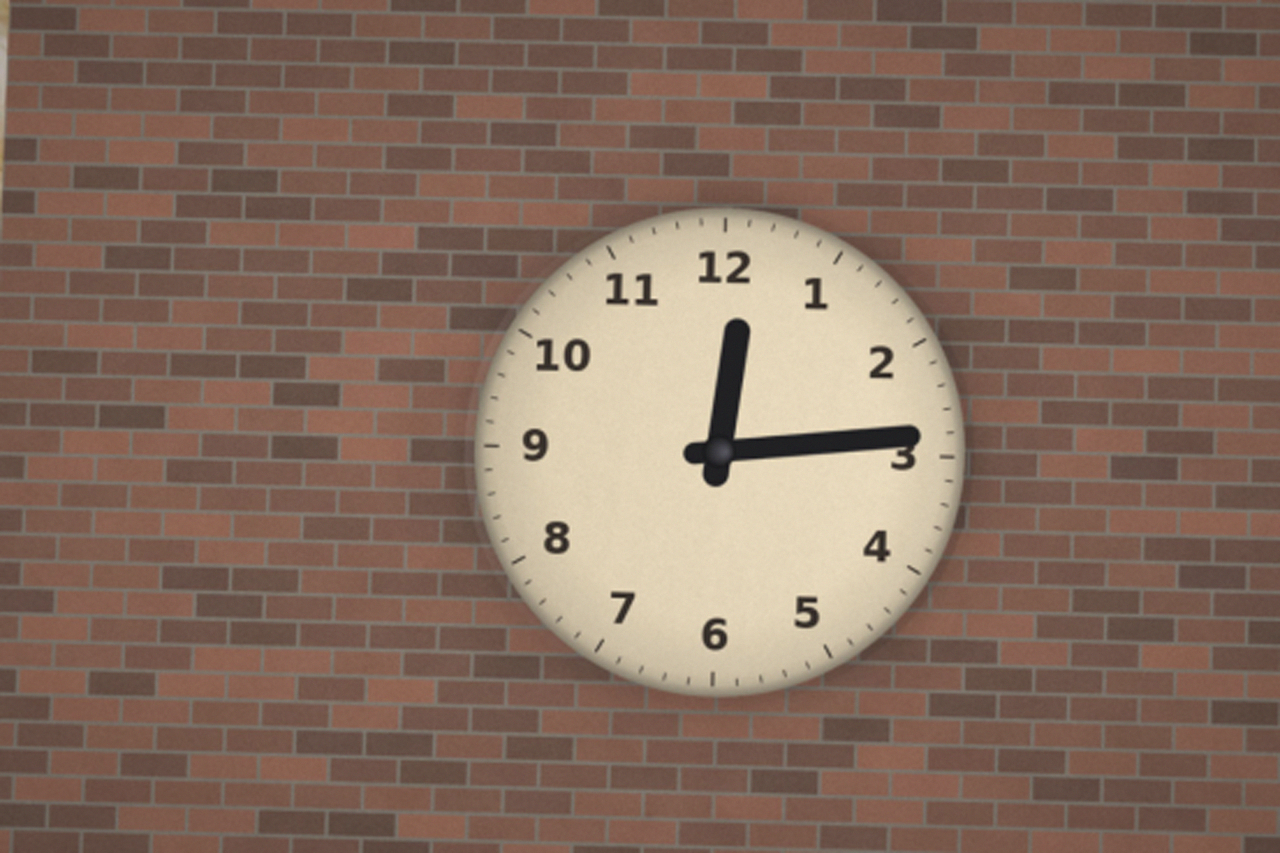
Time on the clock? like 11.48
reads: 12.14
